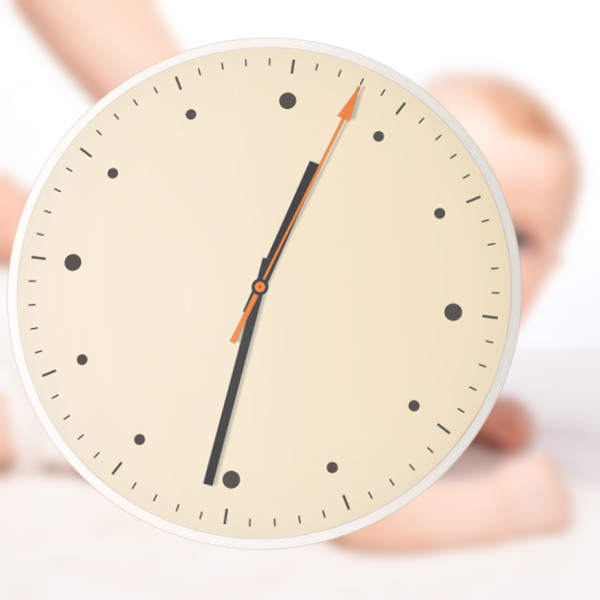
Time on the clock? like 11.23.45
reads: 12.31.03
